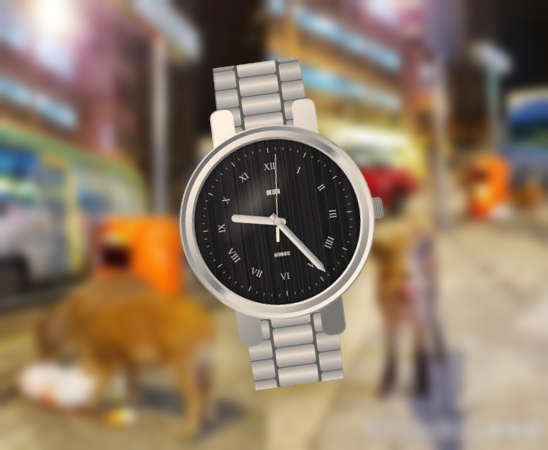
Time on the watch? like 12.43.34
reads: 9.24.01
